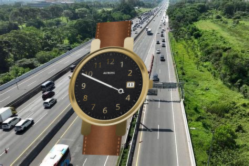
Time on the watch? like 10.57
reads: 3.49
